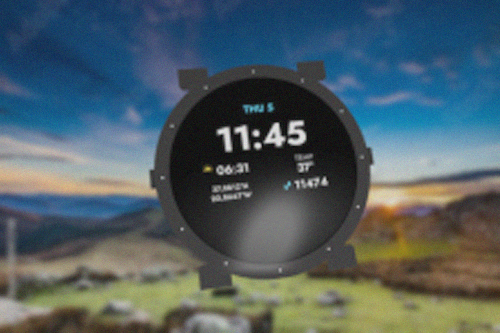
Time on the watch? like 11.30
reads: 11.45
